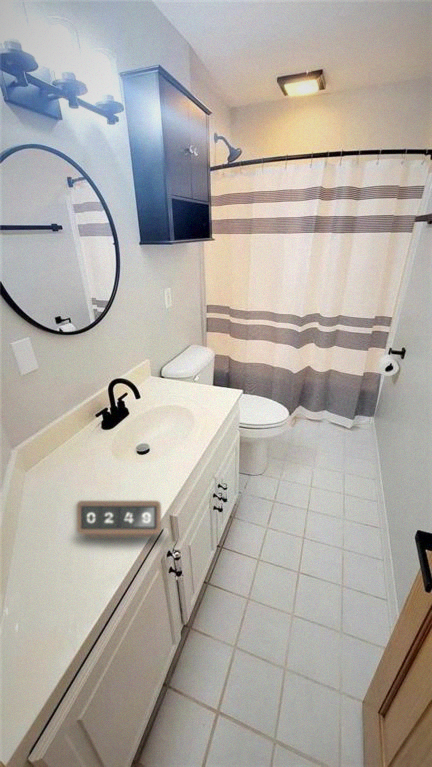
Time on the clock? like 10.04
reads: 2.49
